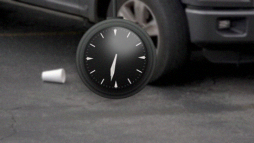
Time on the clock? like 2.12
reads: 6.32
